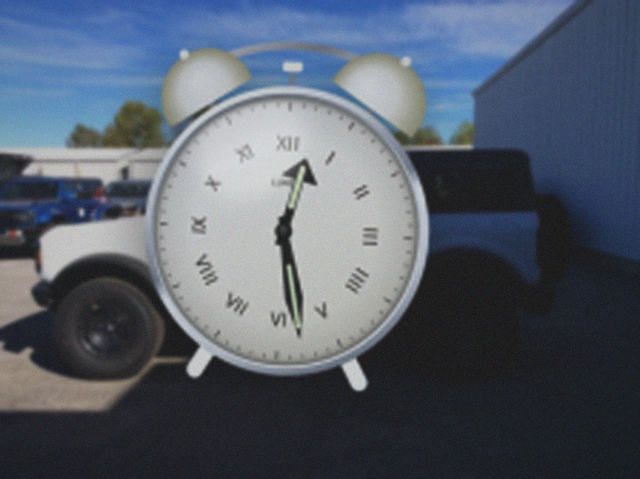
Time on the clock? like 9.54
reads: 12.28
